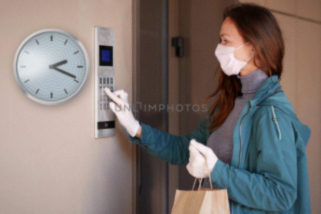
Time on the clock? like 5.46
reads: 2.19
